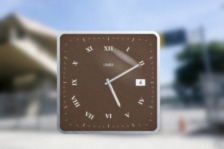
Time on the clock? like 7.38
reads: 5.10
